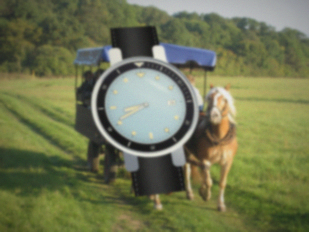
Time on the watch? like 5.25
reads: 8.41
